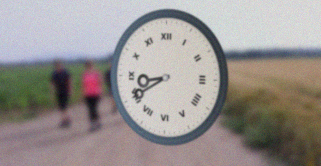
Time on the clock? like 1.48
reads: 8.40
